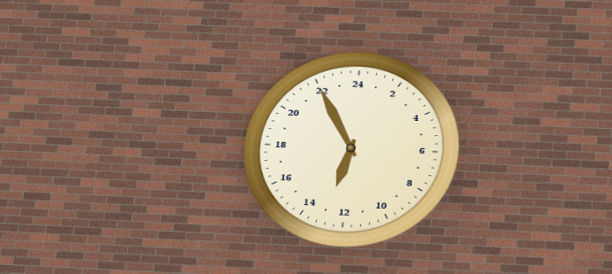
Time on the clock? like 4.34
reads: 12.55
